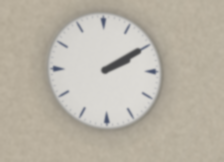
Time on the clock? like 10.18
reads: 2.10
